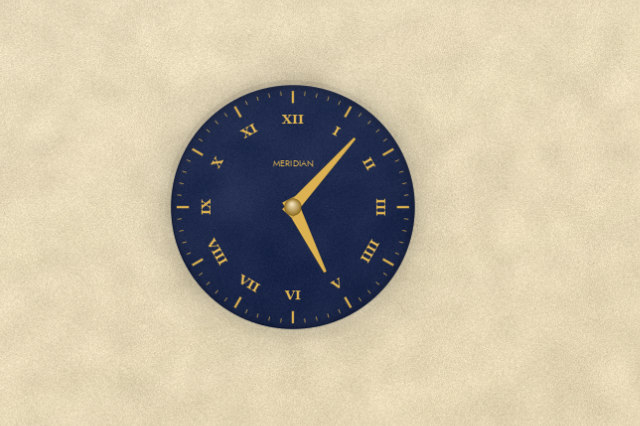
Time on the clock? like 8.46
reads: 5.07
